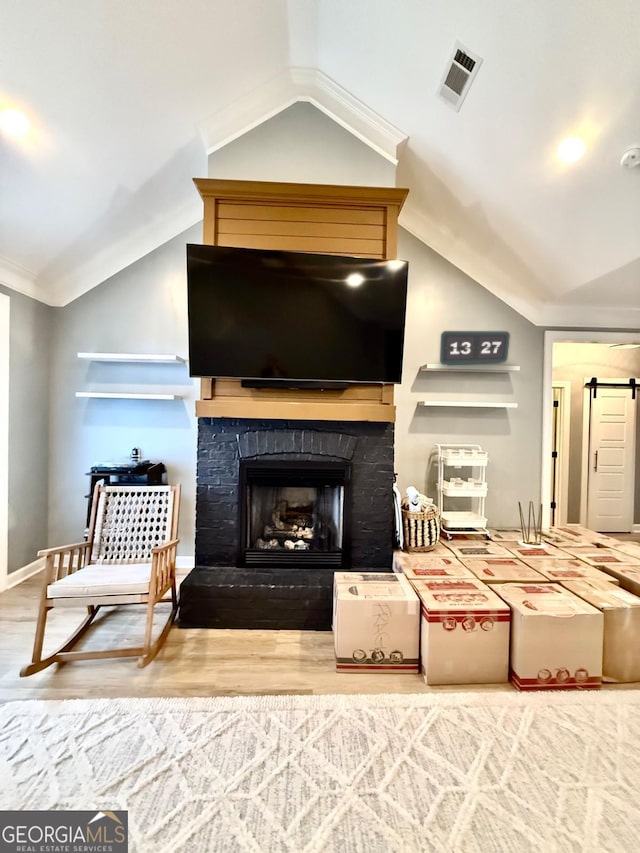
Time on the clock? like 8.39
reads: 13.27
